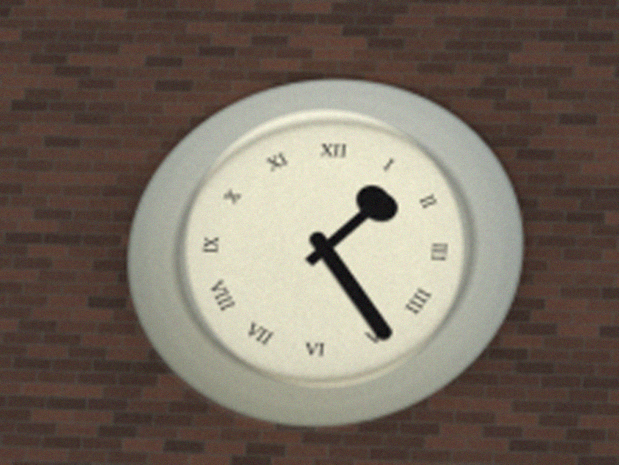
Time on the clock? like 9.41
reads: 1.24
